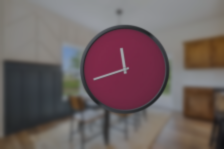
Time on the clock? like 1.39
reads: 11.42
